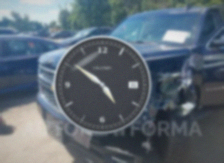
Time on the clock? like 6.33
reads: 4.51
